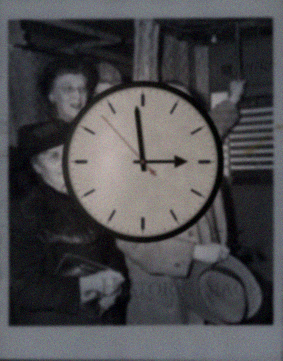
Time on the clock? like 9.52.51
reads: 2.58.53
